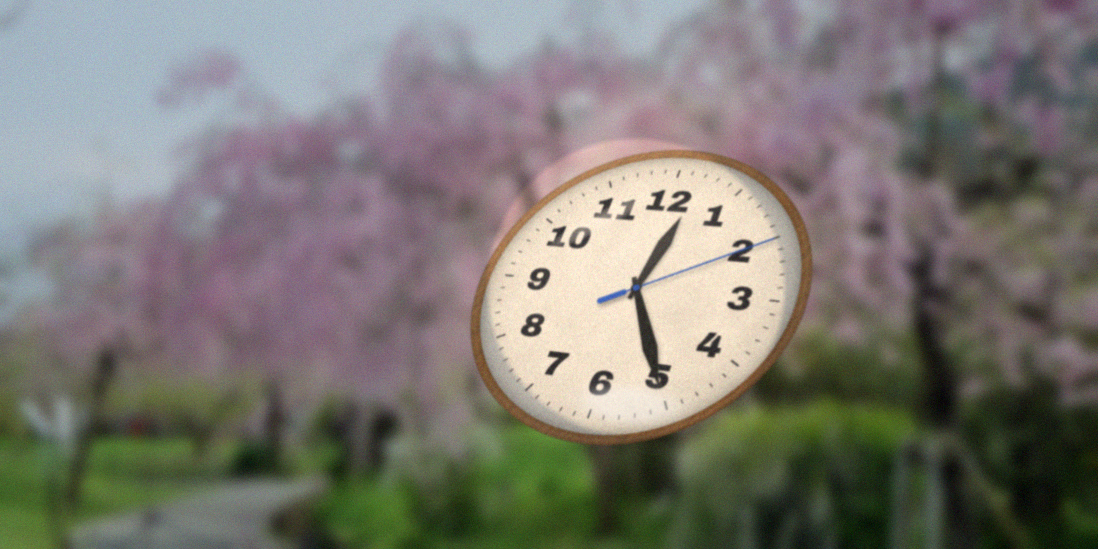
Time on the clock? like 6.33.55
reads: 12.25.10
